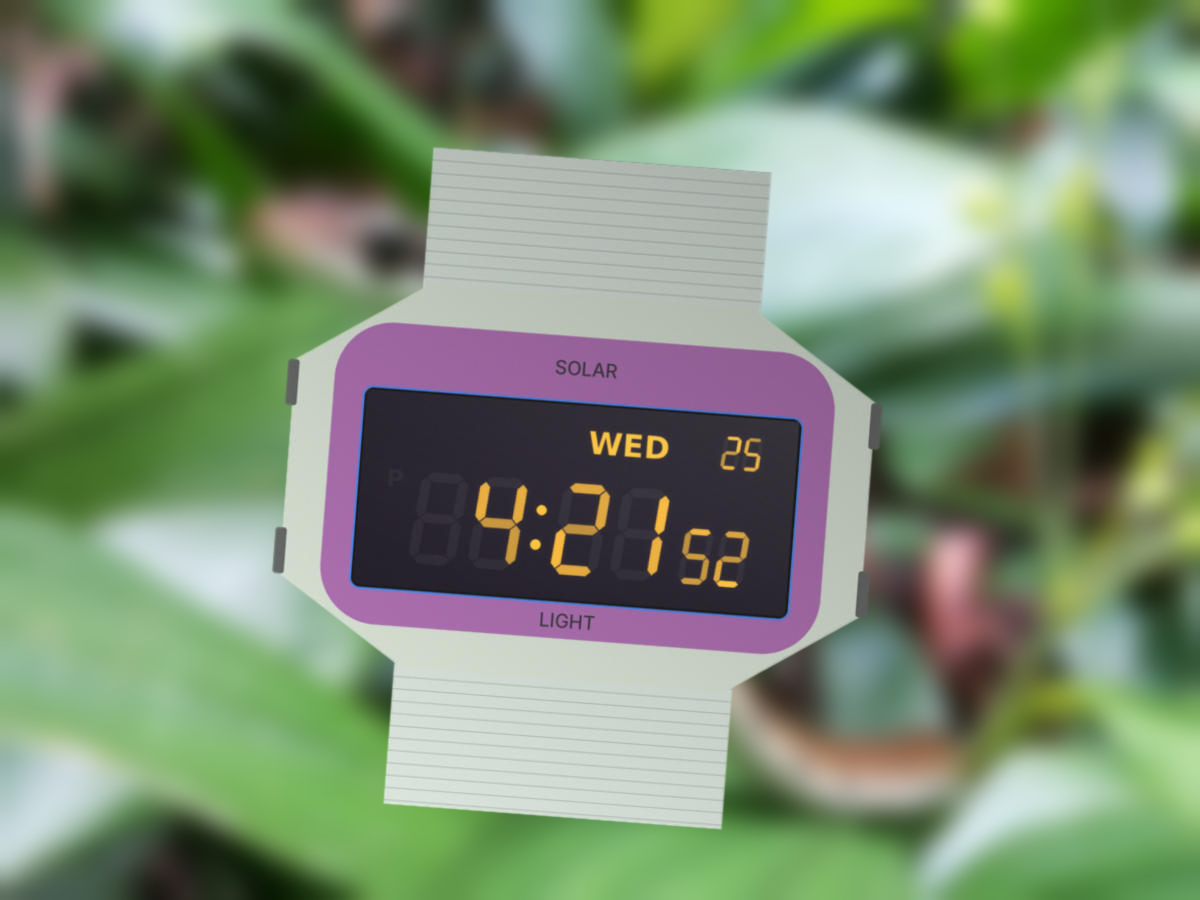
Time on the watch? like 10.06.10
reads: 4.21.52
